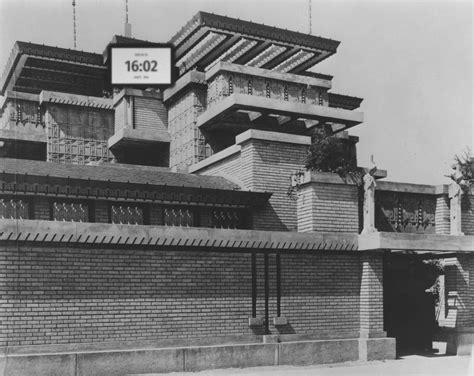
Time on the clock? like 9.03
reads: 16.02
